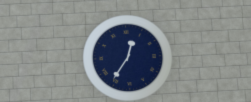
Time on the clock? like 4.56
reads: 12.36
